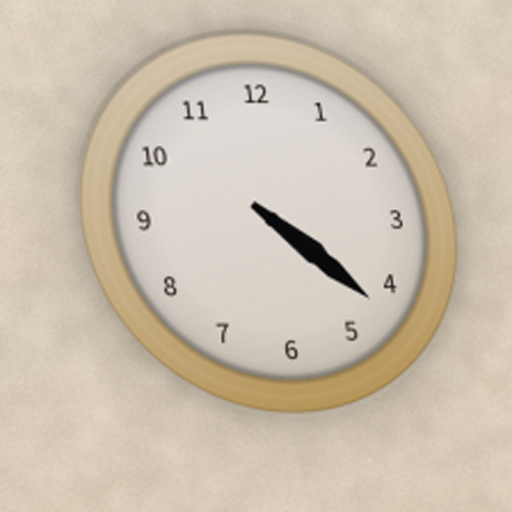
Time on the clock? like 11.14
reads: 4.22
